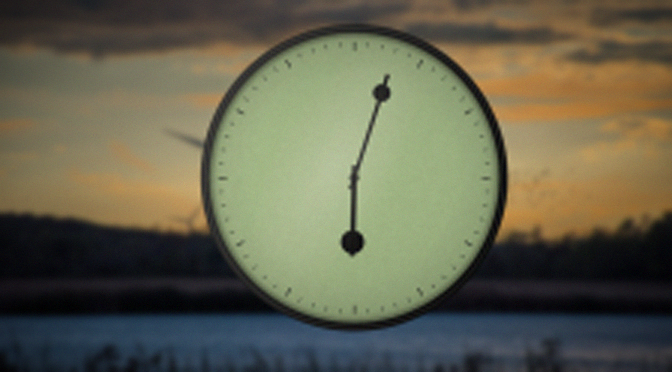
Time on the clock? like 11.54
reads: 6.03
